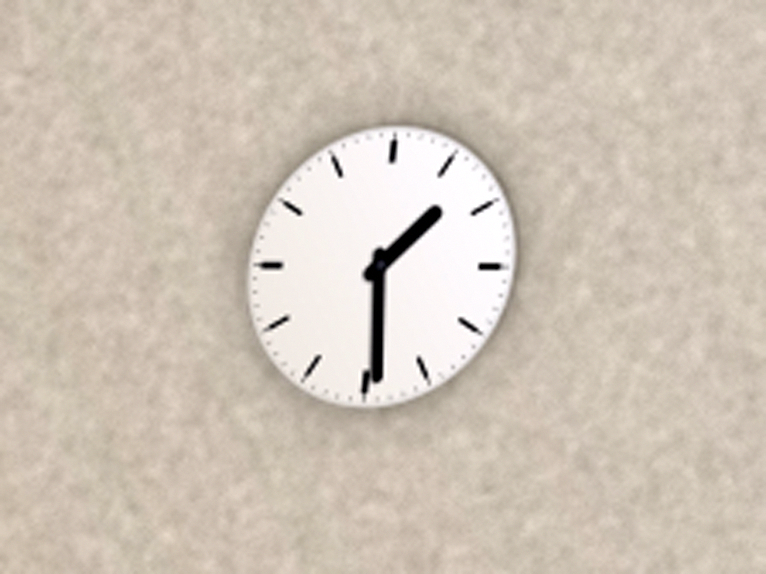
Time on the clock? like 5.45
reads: 1.29
